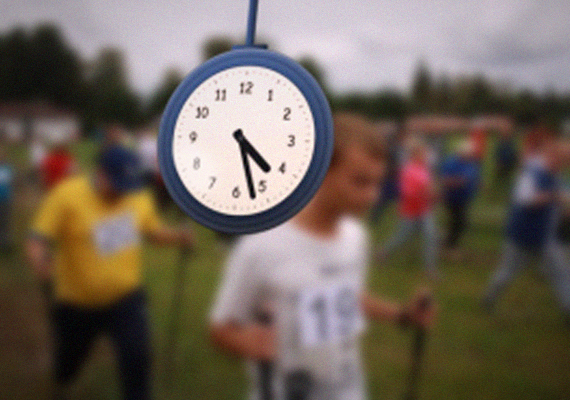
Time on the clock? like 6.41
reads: 4.27
